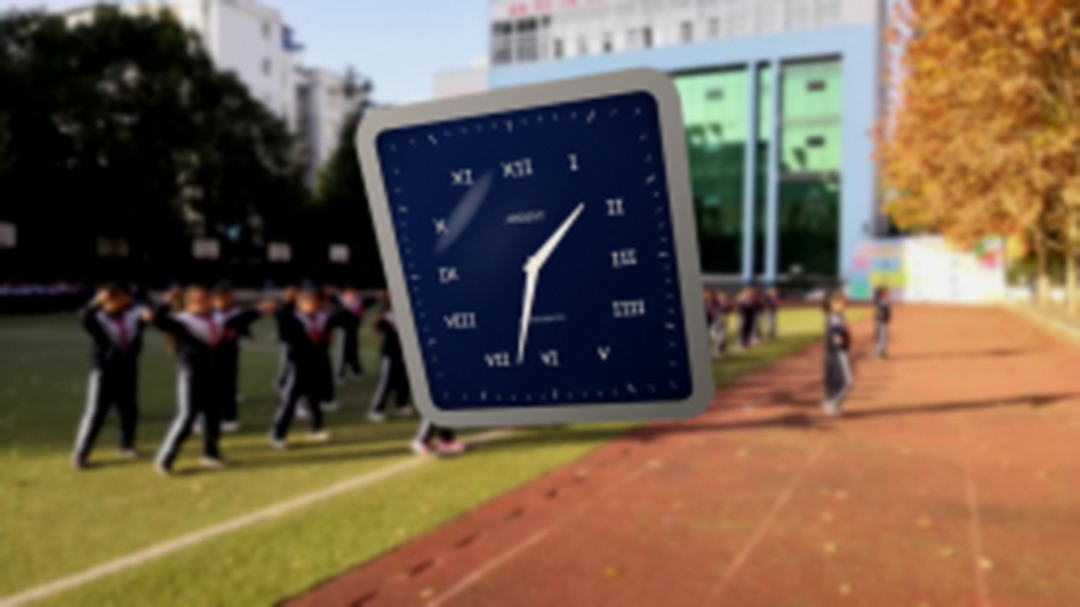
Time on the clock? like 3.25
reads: 1.33
